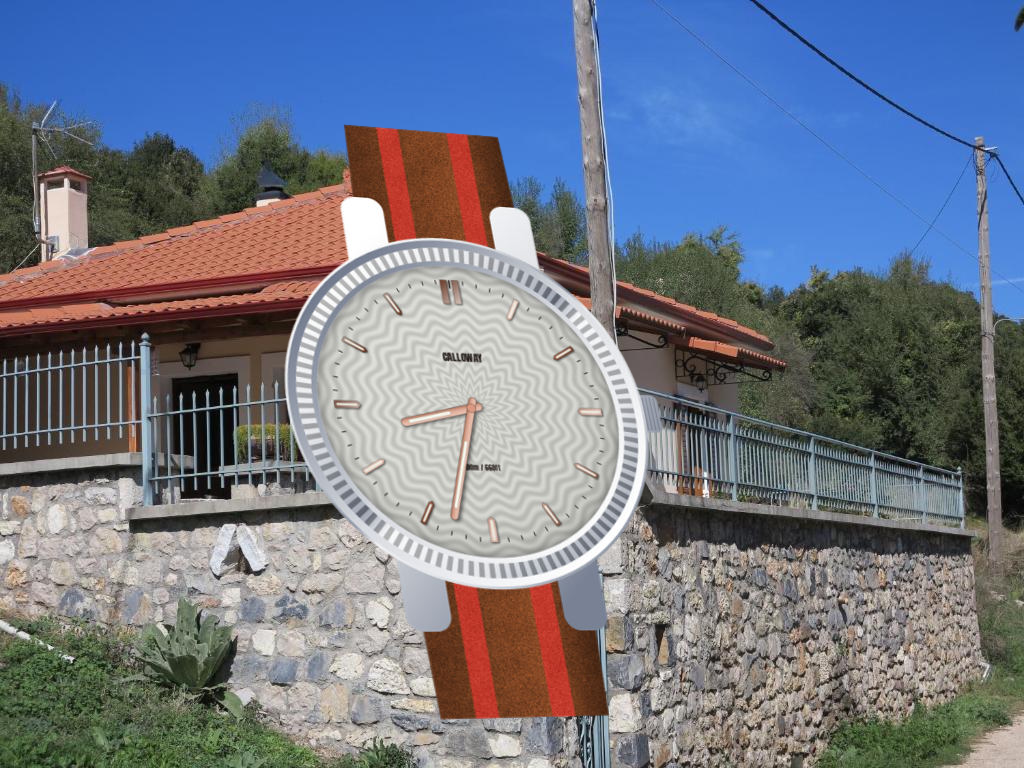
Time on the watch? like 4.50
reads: 8.33
